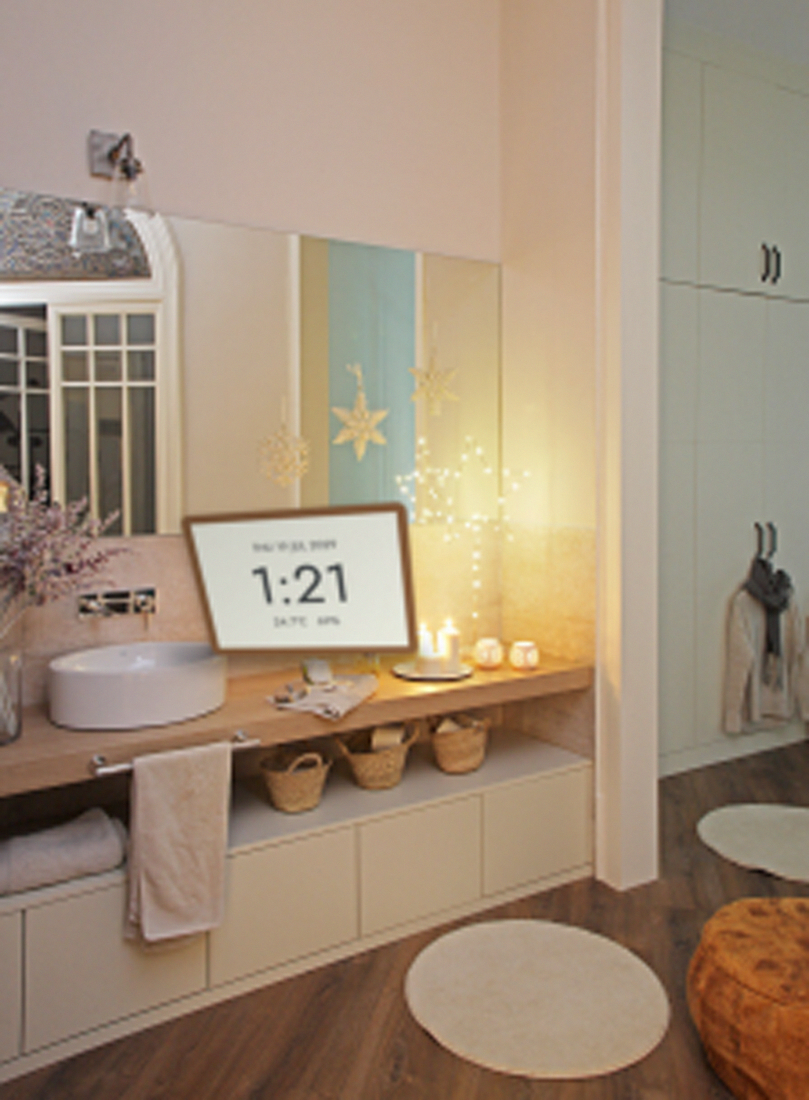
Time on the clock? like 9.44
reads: 1.21
